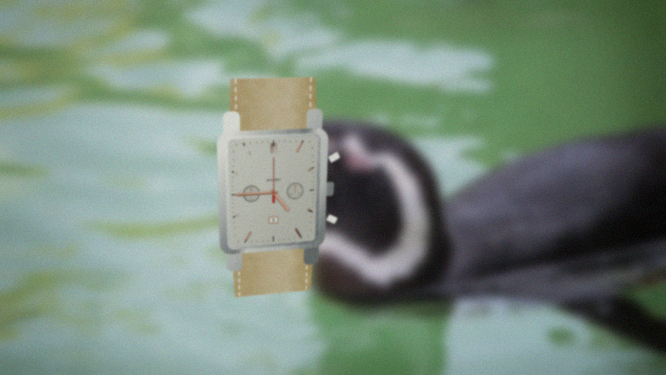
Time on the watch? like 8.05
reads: 4.45
